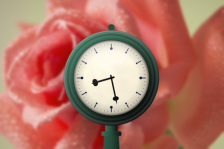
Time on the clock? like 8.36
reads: 8.28
